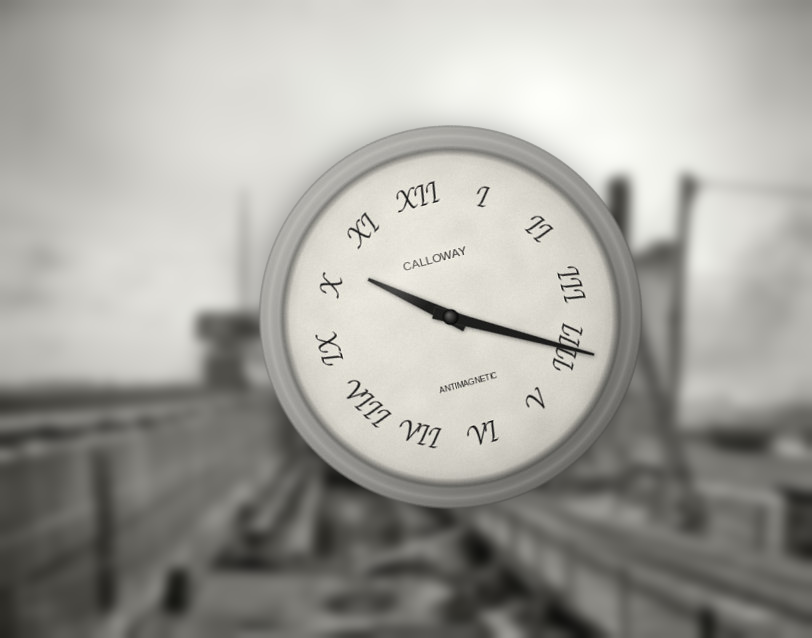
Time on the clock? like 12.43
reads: 10.20
